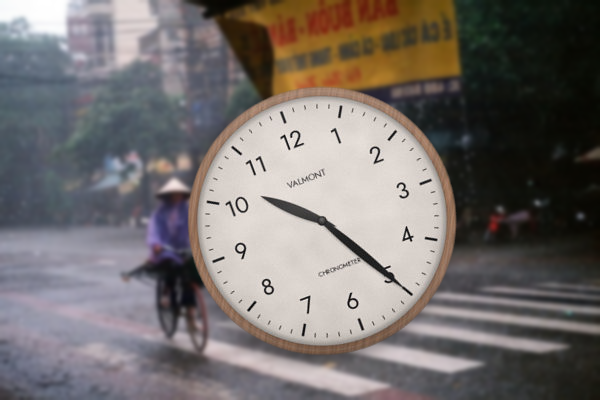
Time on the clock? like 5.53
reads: 10.25
